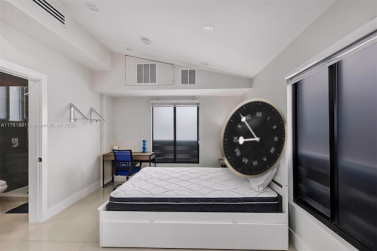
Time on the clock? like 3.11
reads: 8.53
